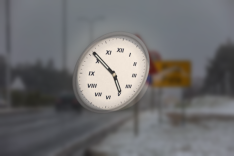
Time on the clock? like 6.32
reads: 4.51
